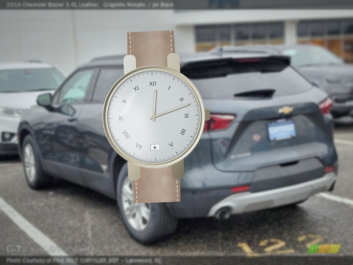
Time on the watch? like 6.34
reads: 12.12
